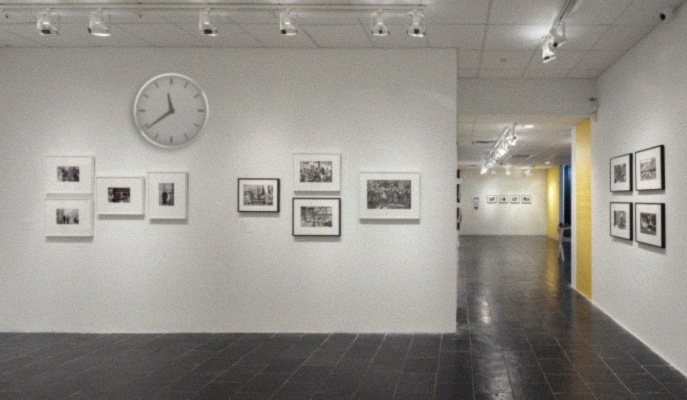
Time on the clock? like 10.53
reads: 11.39
